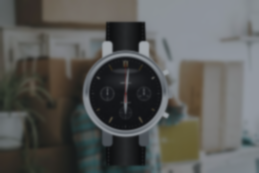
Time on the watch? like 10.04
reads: 6.01
